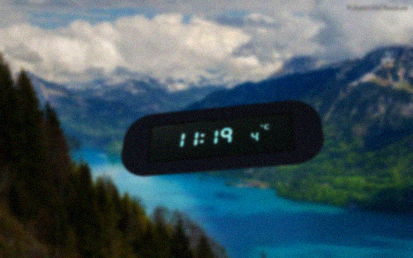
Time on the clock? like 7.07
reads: 11.19
